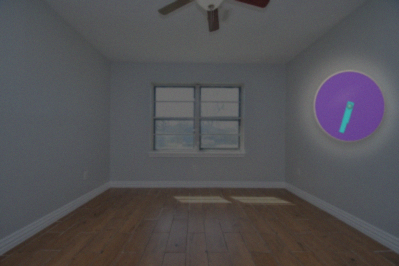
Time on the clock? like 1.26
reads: 6.33
